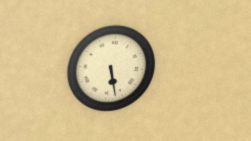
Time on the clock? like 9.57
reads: 5.27
